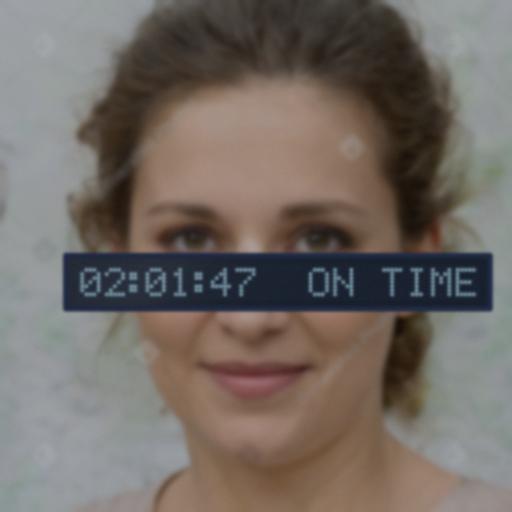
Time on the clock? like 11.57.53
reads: 2.01.47
